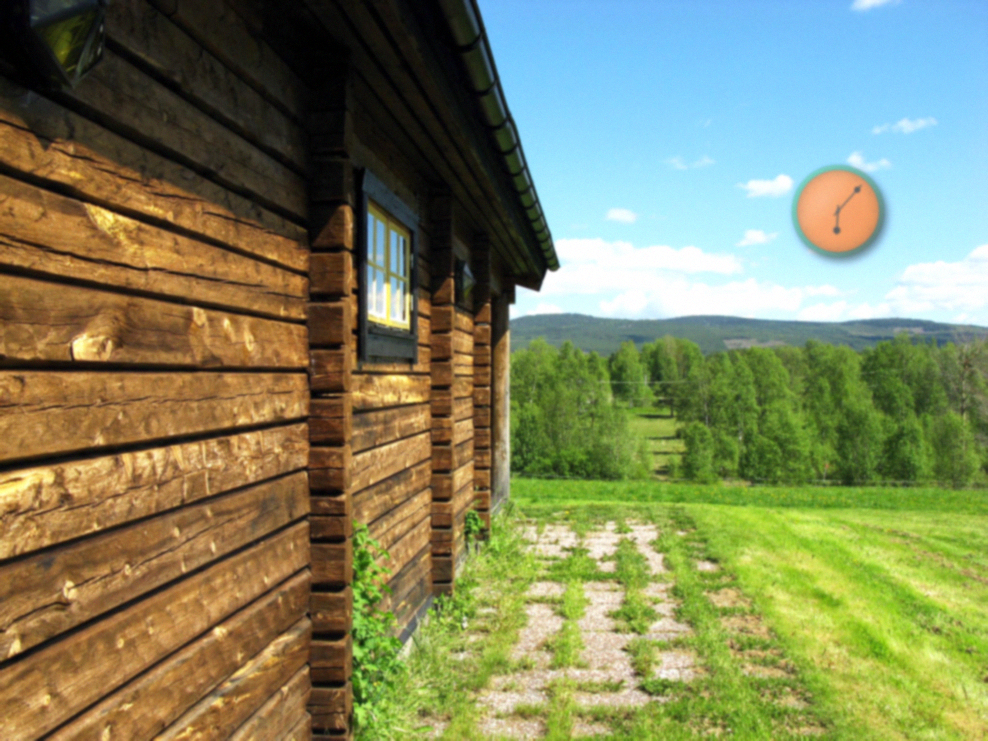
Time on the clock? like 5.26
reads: 6.07
